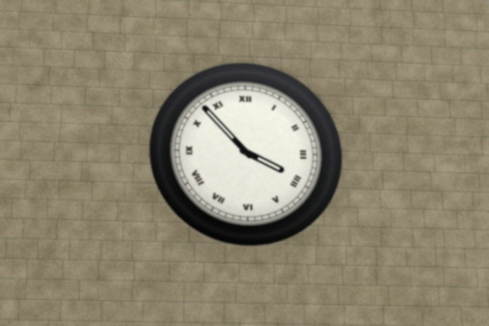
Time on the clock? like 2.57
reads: 3.53
